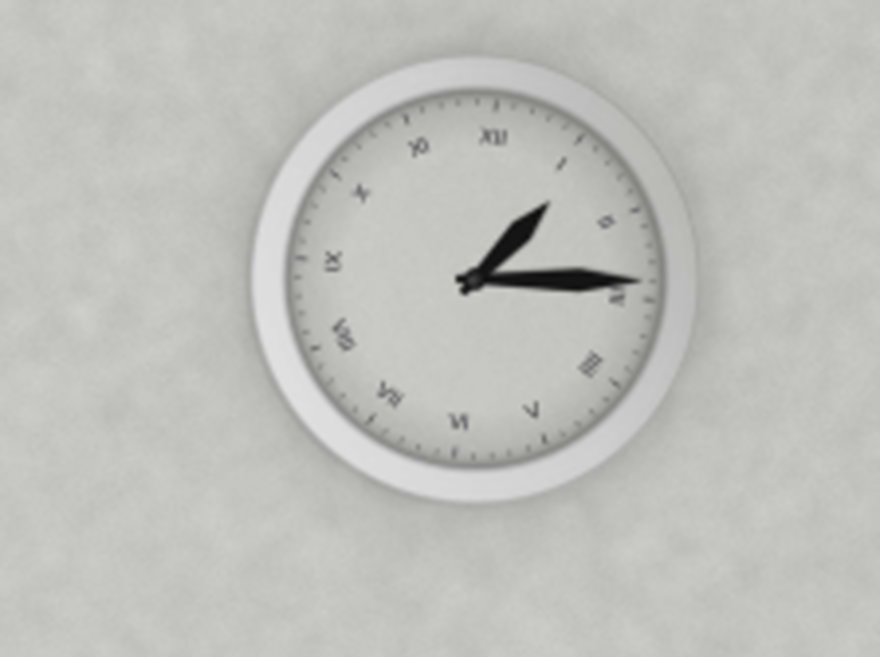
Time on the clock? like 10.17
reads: 1.14
